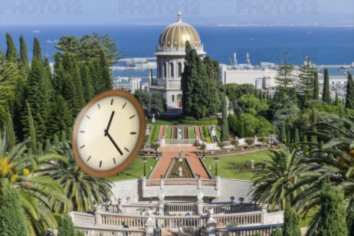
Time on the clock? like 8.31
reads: 12.22
